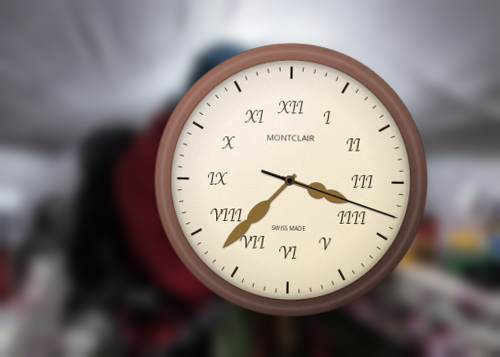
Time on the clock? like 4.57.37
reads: 3.37.18
